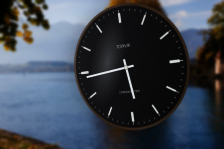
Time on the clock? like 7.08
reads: 5.44
